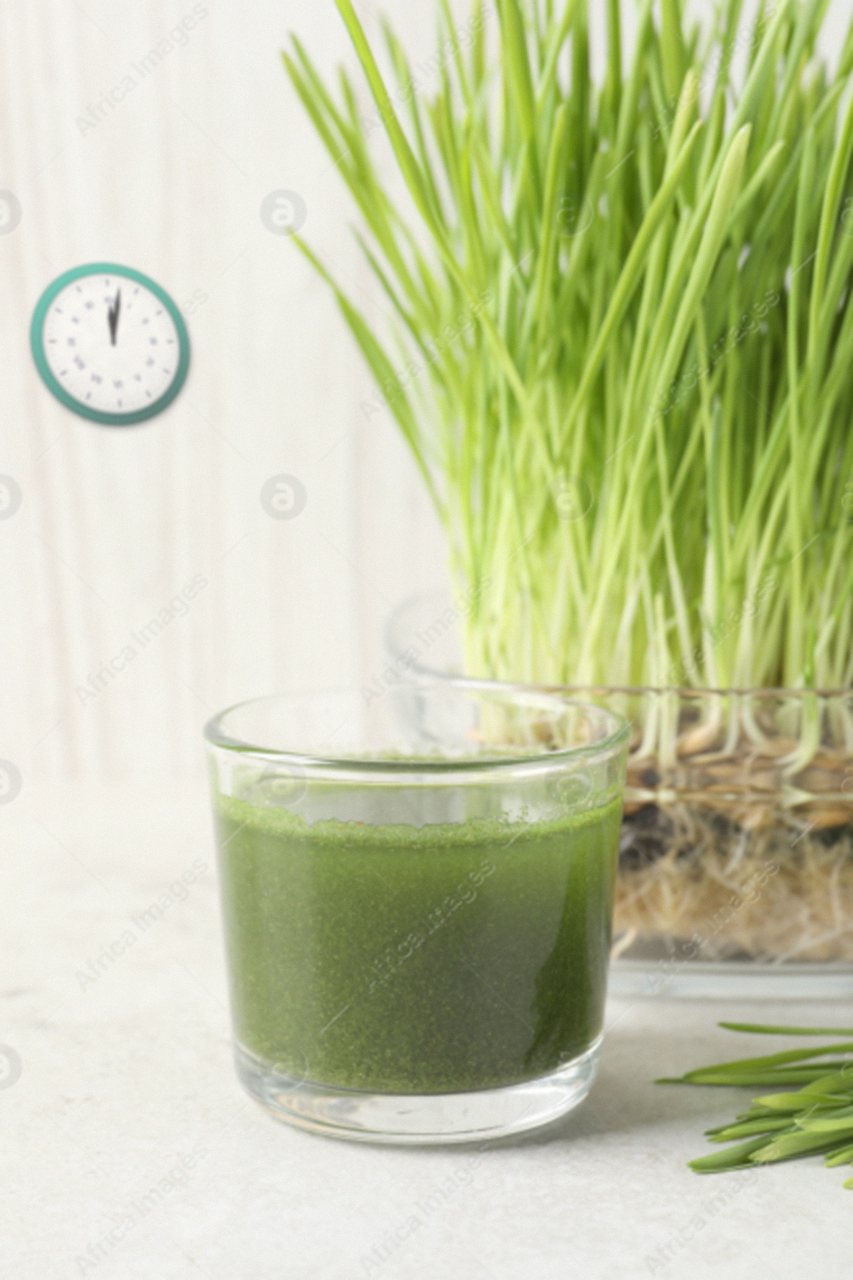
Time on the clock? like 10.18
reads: 12.02
